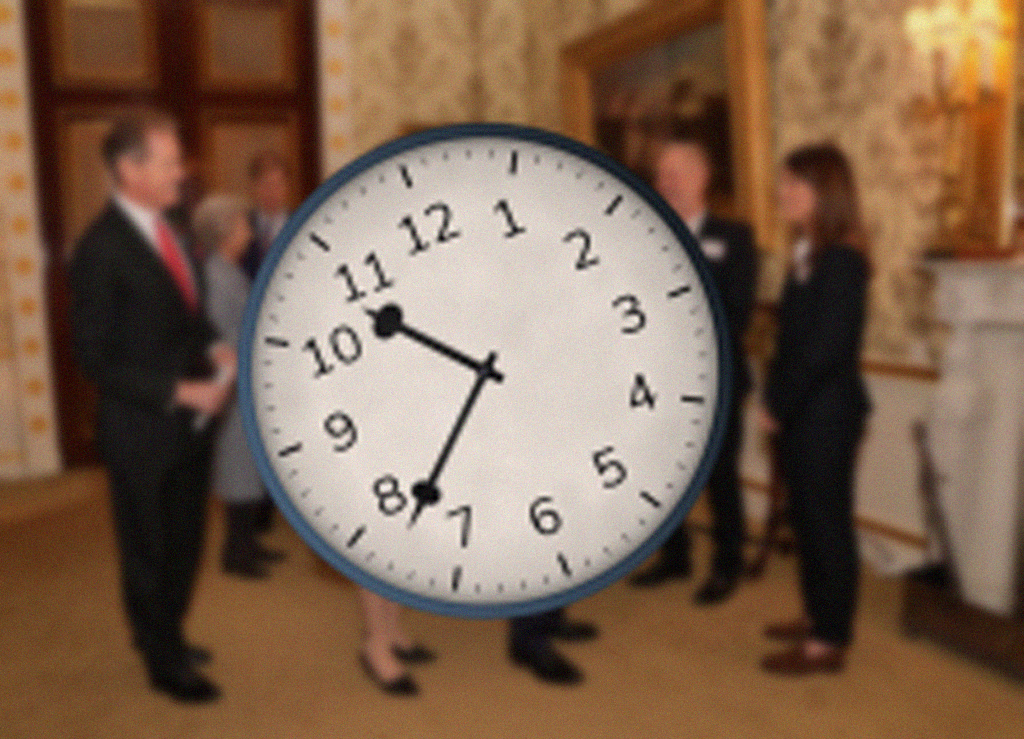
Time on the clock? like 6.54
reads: 10.38
